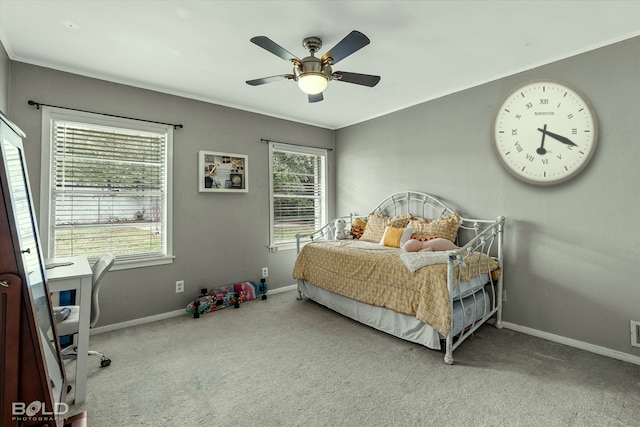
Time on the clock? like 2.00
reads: 6.19
